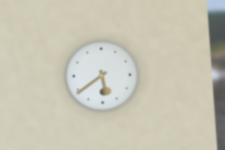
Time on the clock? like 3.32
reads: 5.39
